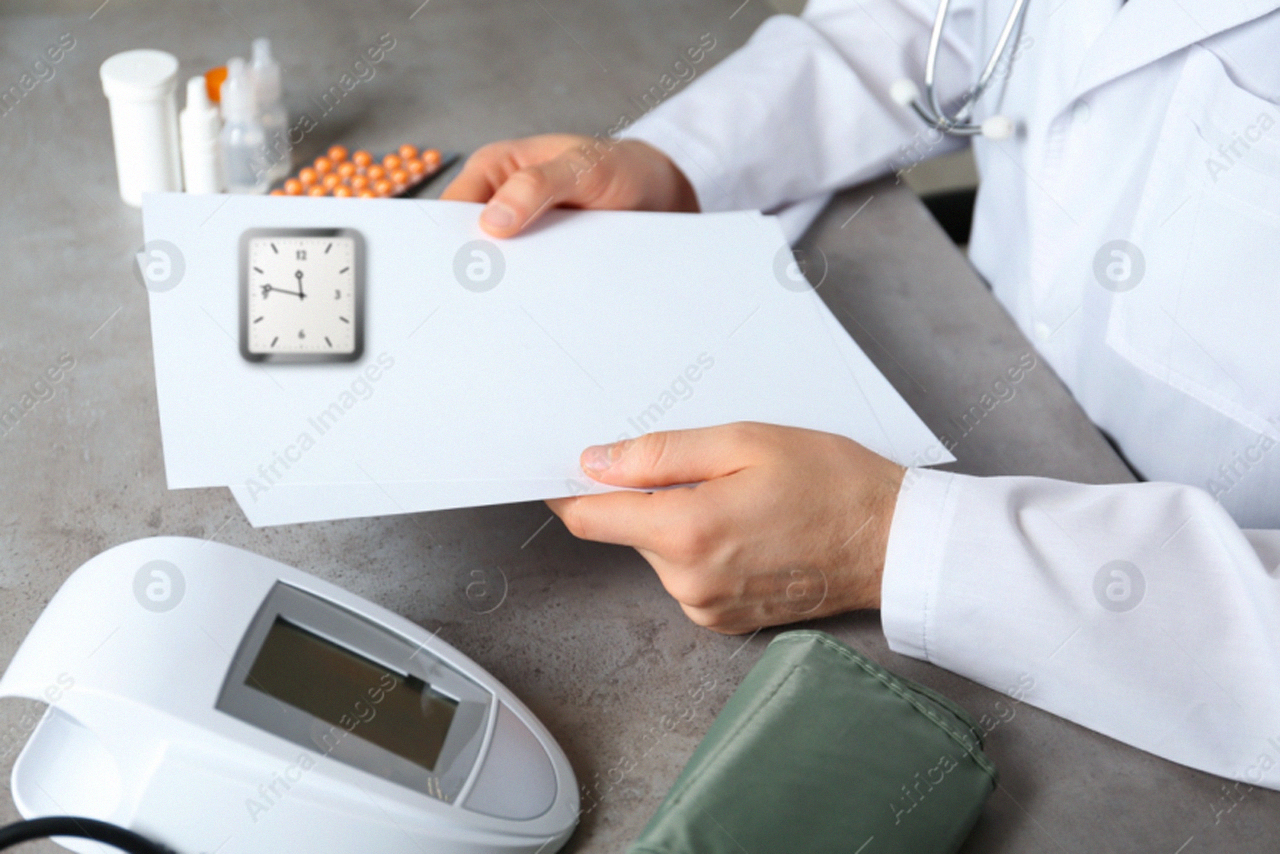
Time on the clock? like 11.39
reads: 11.47
